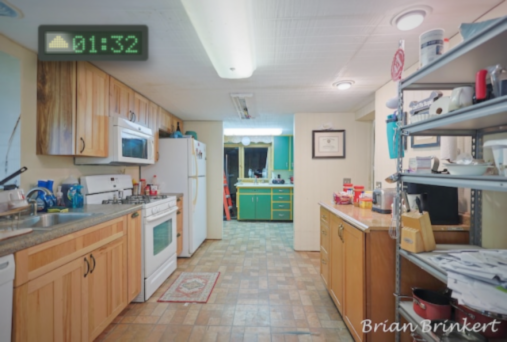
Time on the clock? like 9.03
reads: 1.32
